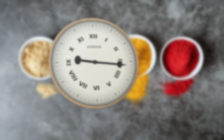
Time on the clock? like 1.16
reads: 9.16
